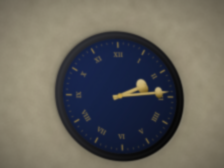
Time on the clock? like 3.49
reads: 2.14
